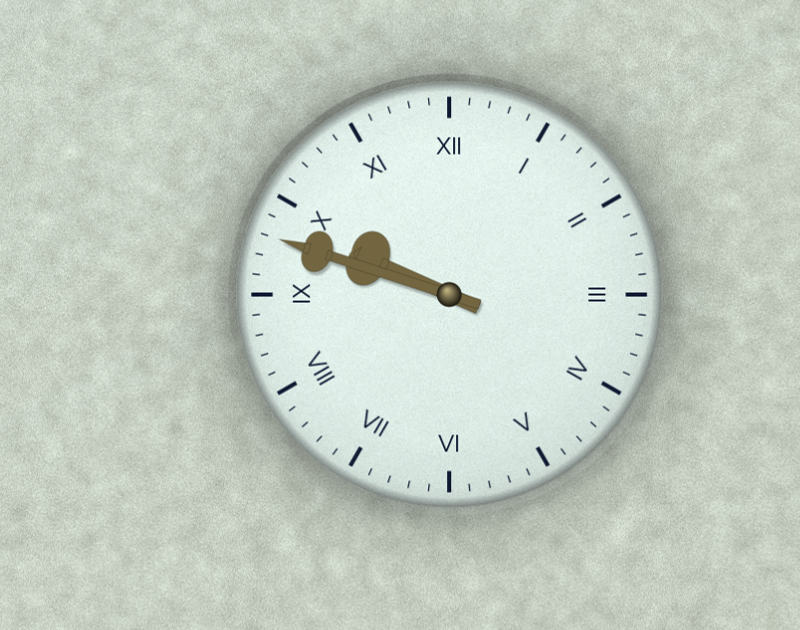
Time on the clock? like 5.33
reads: 9.48
